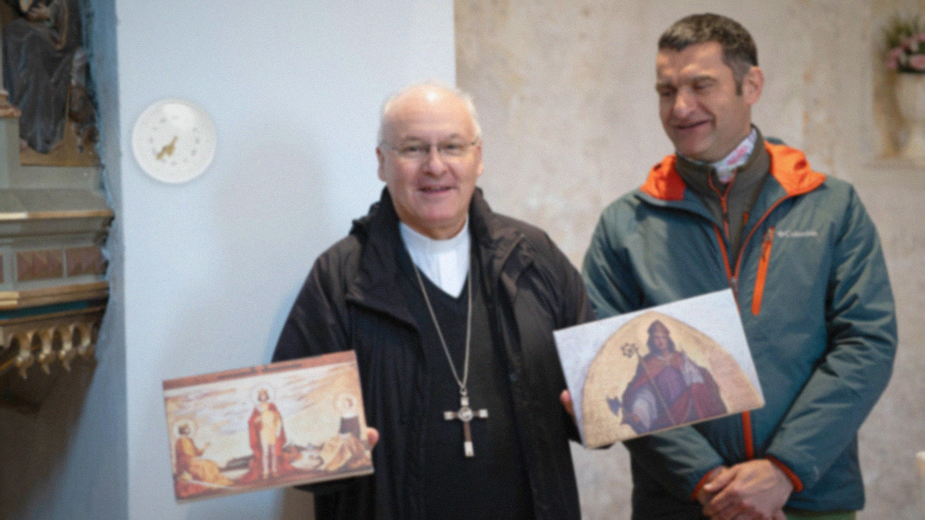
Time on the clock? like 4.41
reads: 6.37
